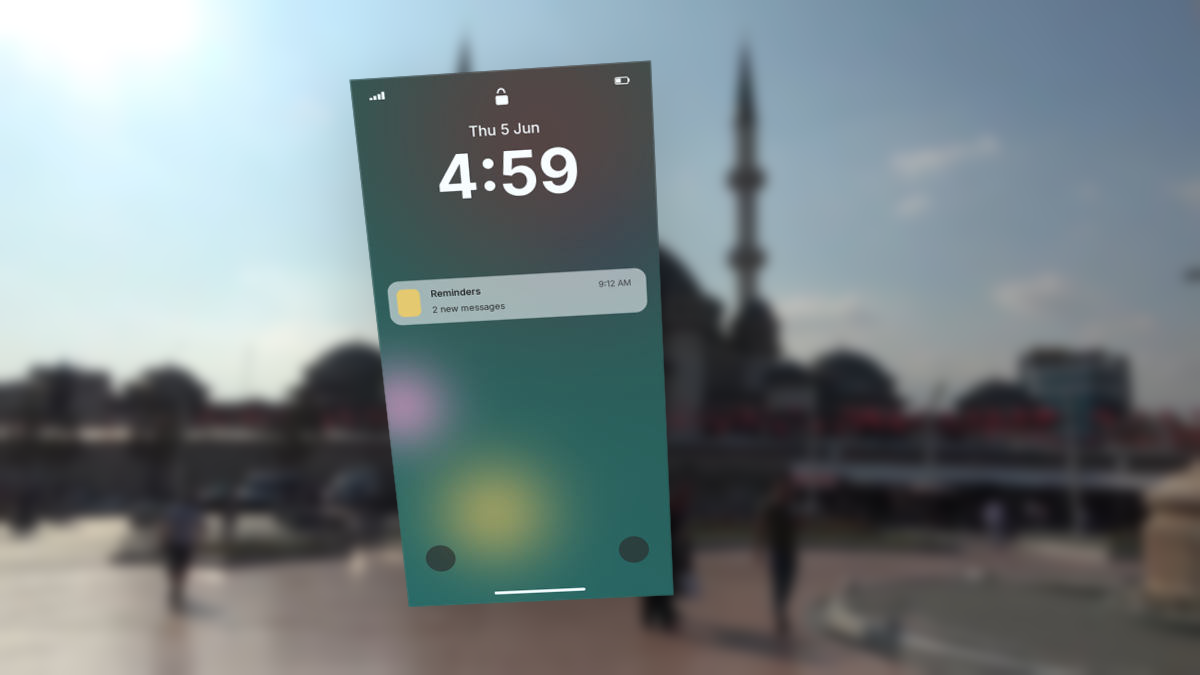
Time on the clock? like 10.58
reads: 4.59
